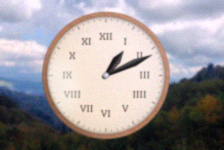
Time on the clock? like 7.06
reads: 1.11
